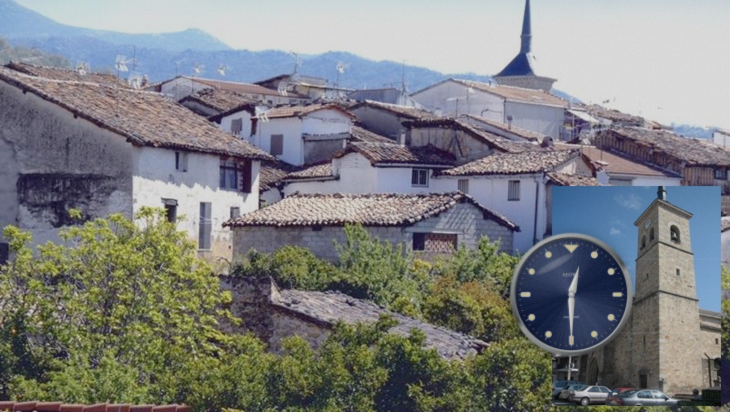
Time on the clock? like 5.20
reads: 12.30
